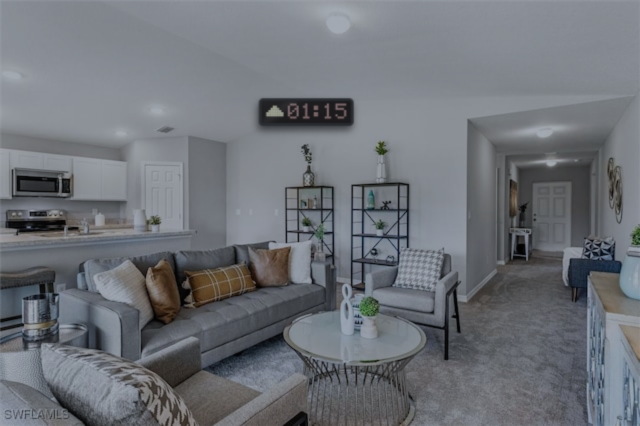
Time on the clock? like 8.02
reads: 1.15
